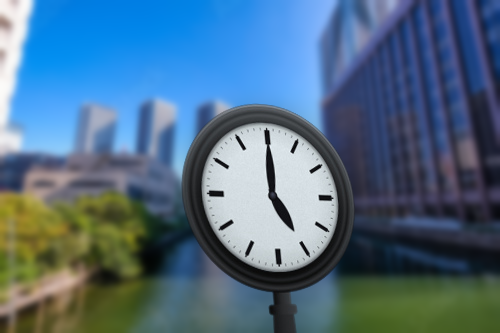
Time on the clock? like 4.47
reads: 5.00
